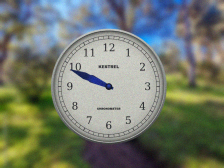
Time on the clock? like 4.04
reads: 9.49
